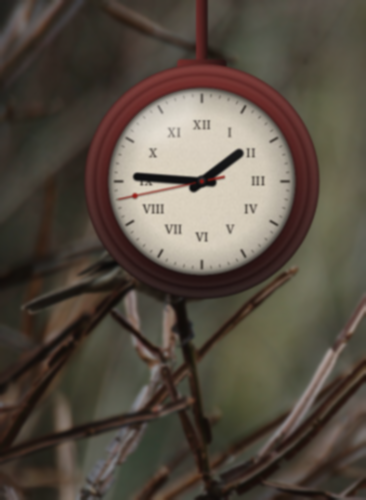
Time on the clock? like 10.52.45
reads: 1.45.43
